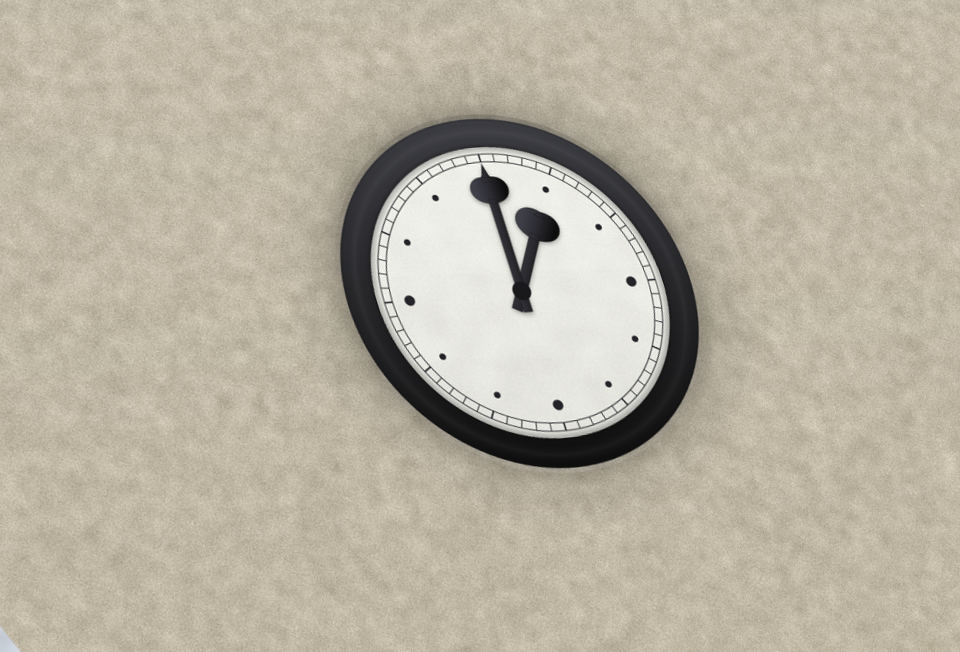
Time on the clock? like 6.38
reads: 1.00
